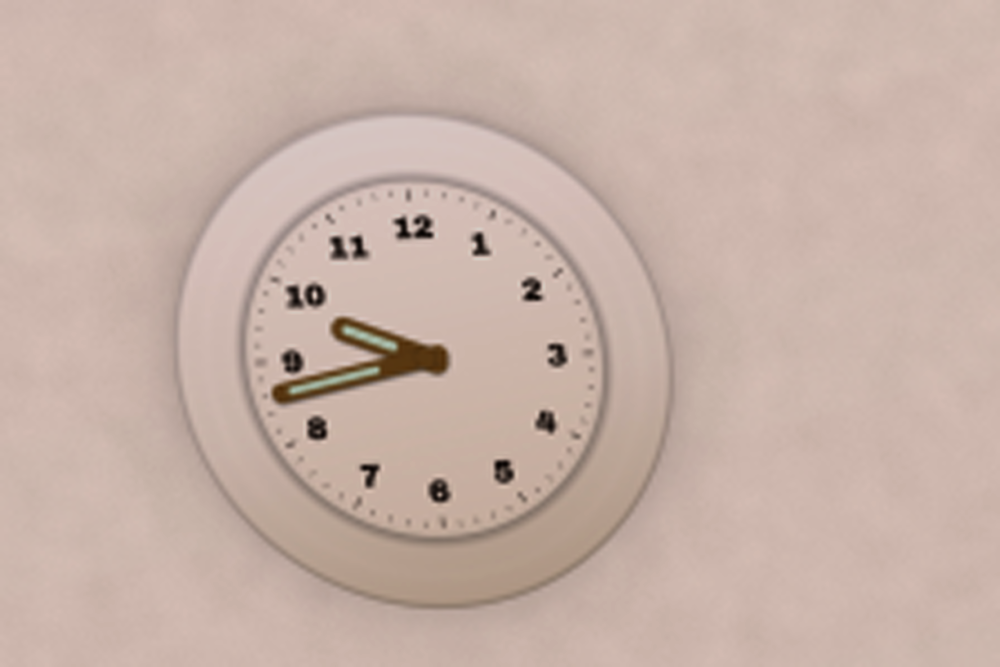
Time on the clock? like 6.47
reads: 9.43
